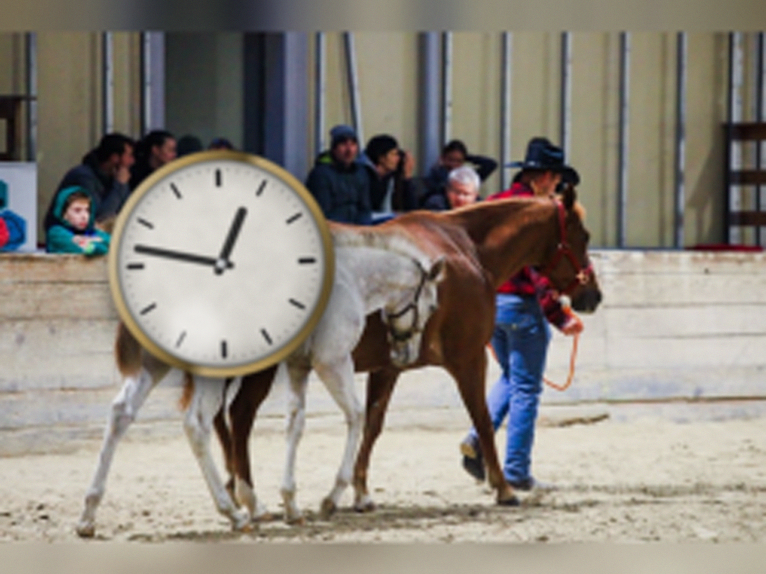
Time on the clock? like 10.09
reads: 12.47
